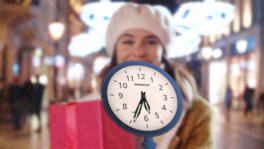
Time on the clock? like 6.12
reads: 5.34
